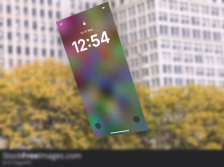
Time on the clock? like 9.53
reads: 12.54
